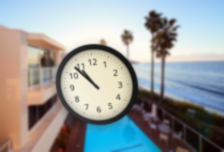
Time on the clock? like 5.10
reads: 10.53
